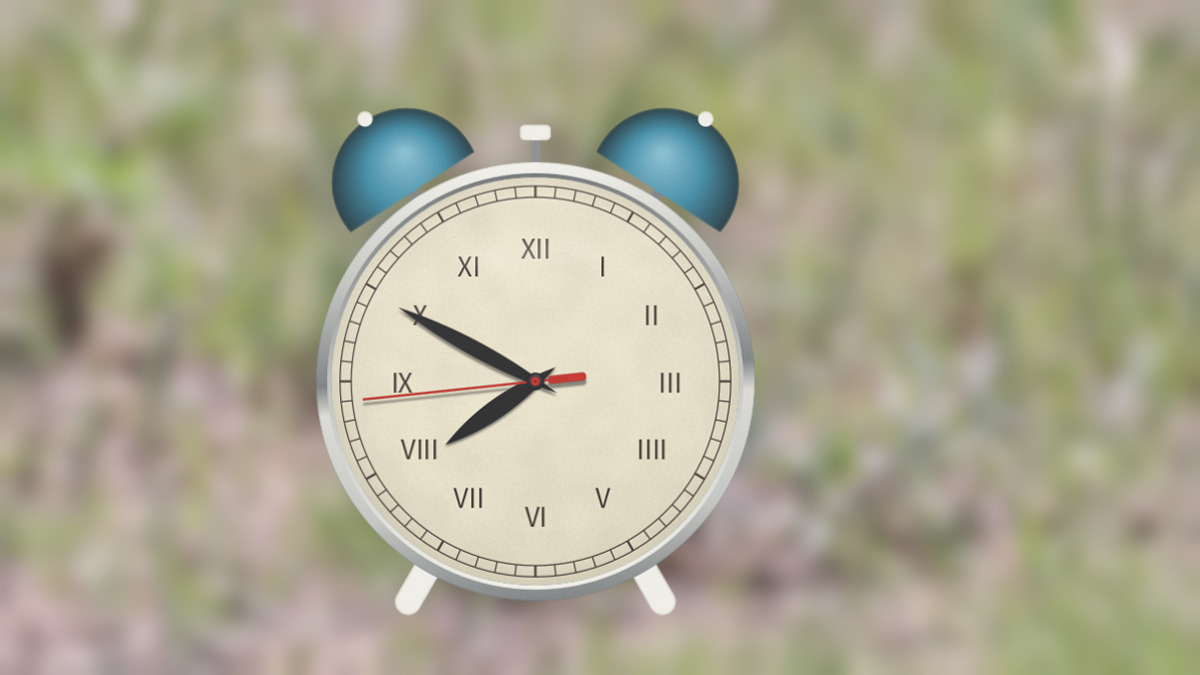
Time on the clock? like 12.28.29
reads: 7.49.44
